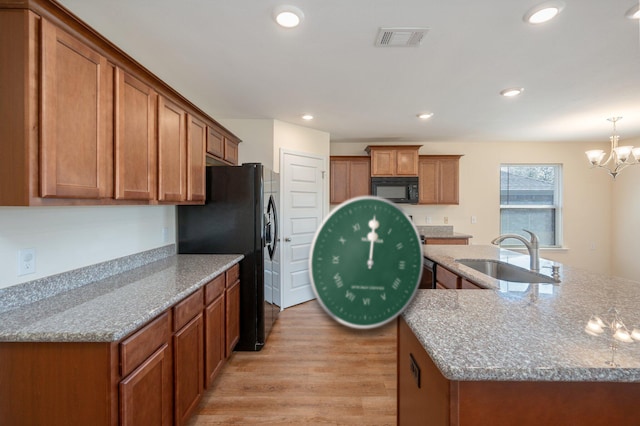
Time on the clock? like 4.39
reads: 12.00
